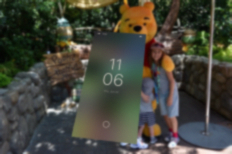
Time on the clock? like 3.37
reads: 11.06
